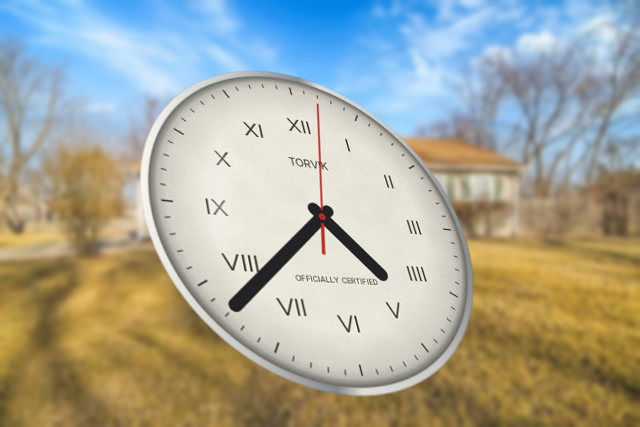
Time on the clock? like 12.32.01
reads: 4.38.02
